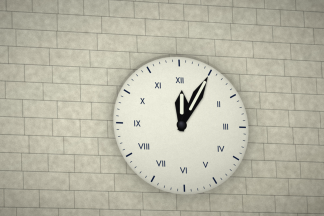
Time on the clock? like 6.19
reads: 12.05
